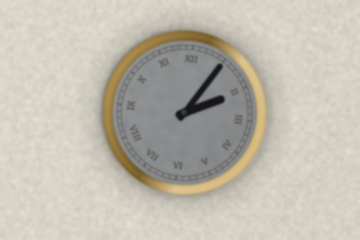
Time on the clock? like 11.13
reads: 2.05
